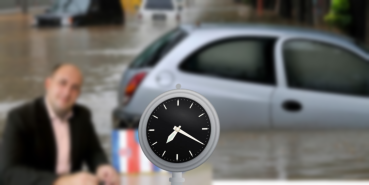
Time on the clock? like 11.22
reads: 7.20
